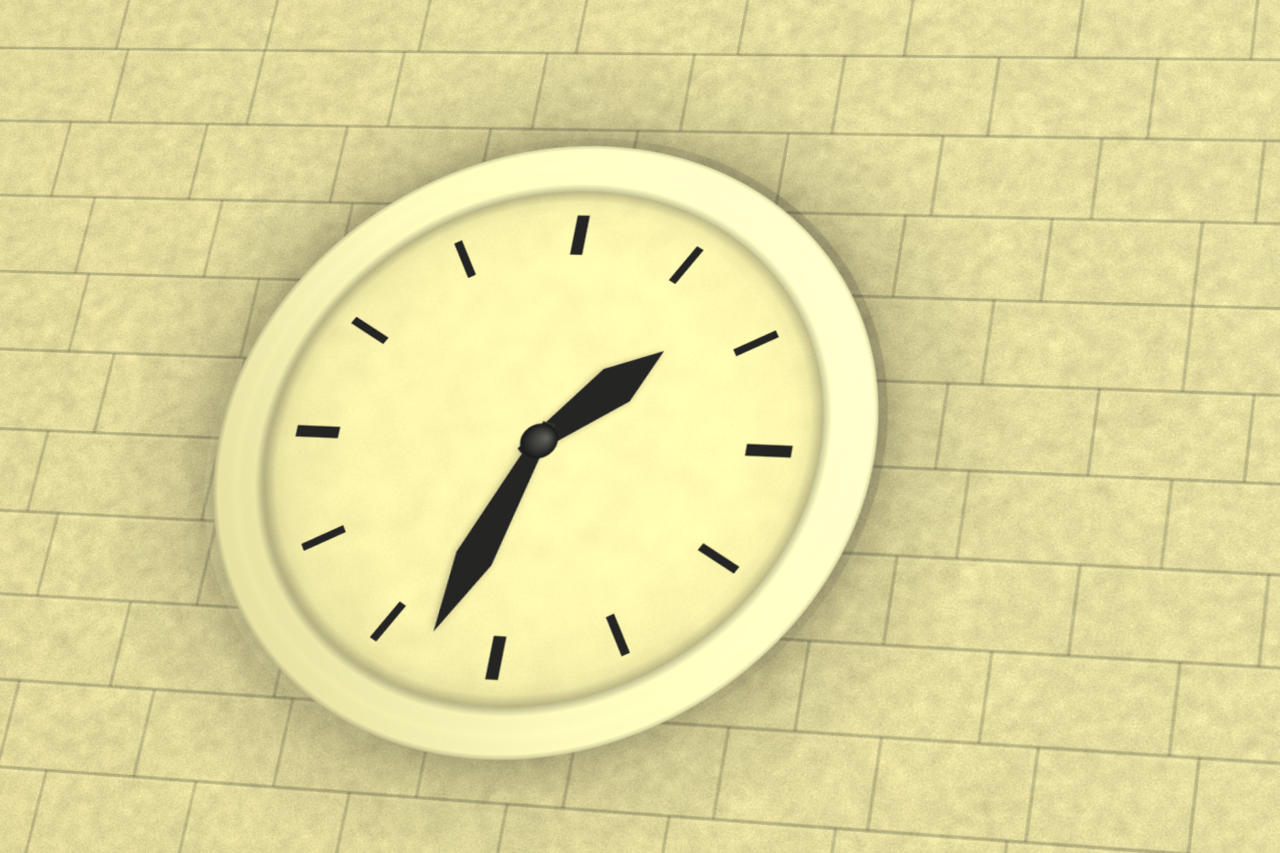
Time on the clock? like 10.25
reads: 1.33
